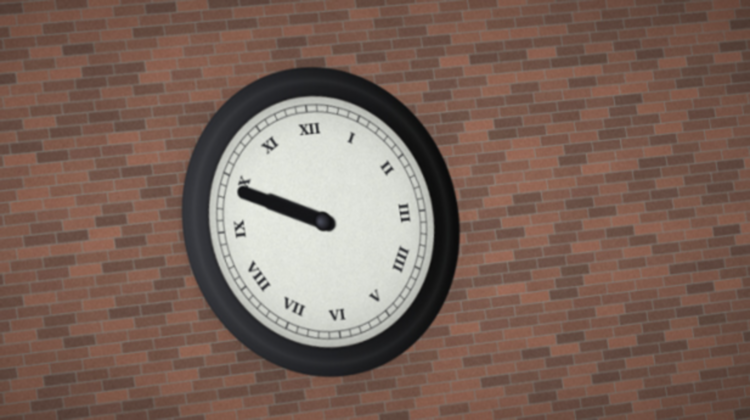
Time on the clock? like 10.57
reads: 9.49
